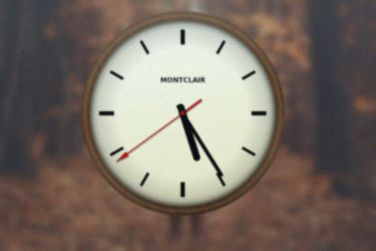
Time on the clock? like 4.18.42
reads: 5.24.39
